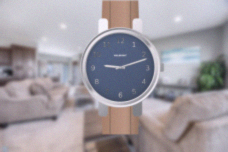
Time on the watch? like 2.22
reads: 9.12
